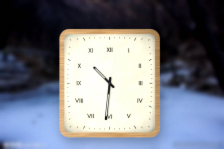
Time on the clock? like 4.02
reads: 10.31
